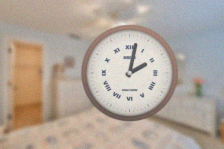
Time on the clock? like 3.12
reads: 2.02
